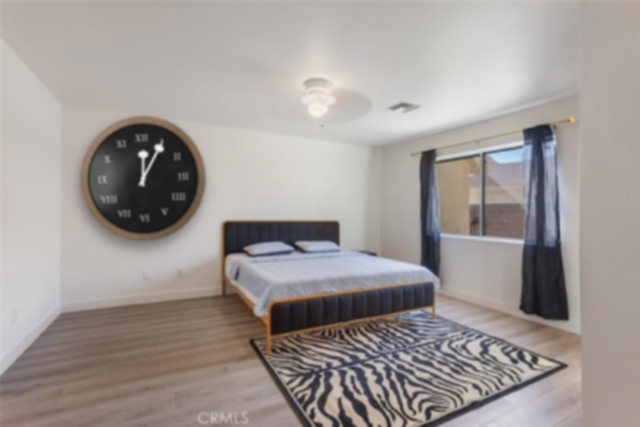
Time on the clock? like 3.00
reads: 12.05
